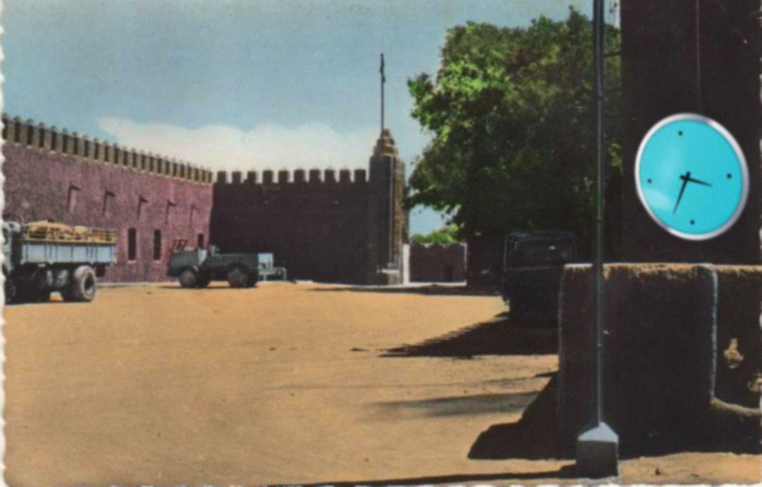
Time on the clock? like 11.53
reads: 3.35
